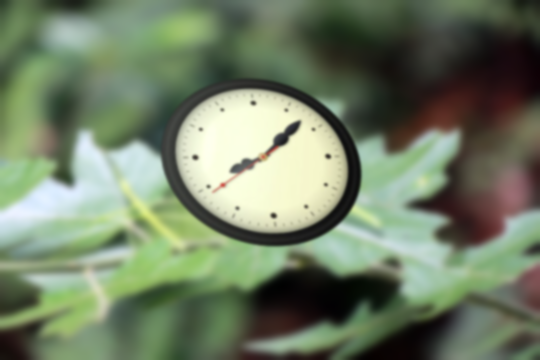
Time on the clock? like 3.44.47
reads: 8.07.39
